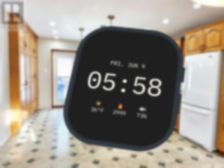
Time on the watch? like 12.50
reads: 5.58
